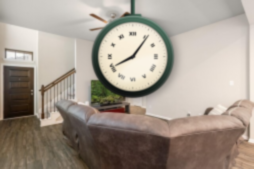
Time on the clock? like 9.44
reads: 8.06
